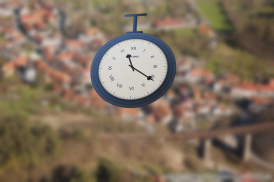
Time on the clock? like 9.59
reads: 11.21
